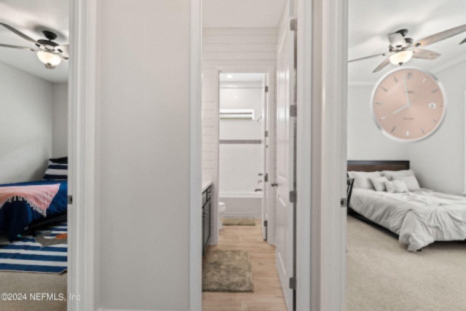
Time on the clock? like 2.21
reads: 7.58
